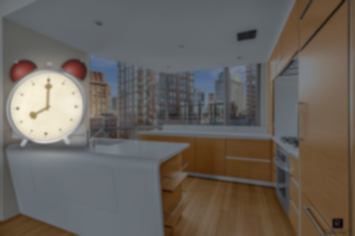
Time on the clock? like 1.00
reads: 8.00
